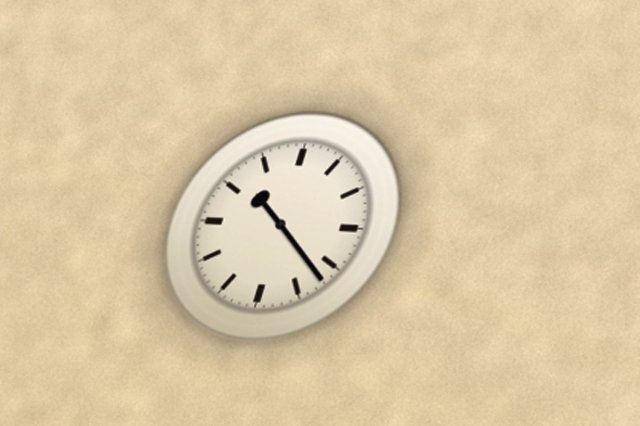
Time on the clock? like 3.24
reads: 10.22
